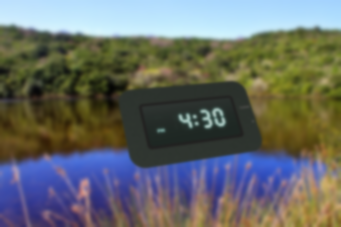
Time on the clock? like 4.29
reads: 4.30
